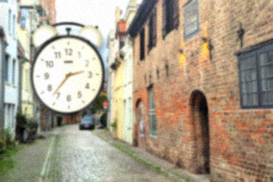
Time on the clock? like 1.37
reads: 2.37
